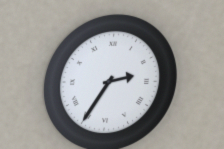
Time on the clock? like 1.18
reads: 2.35
